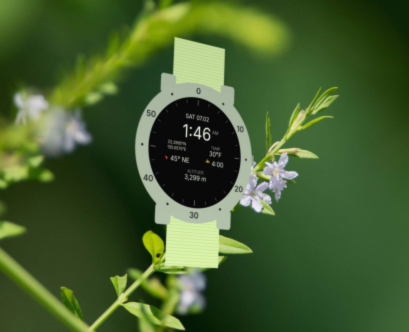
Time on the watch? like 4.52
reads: 1.46
